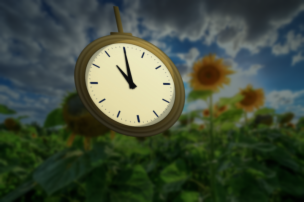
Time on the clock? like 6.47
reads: 11.00
